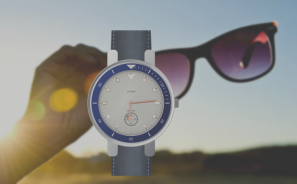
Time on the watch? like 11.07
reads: 6.14
